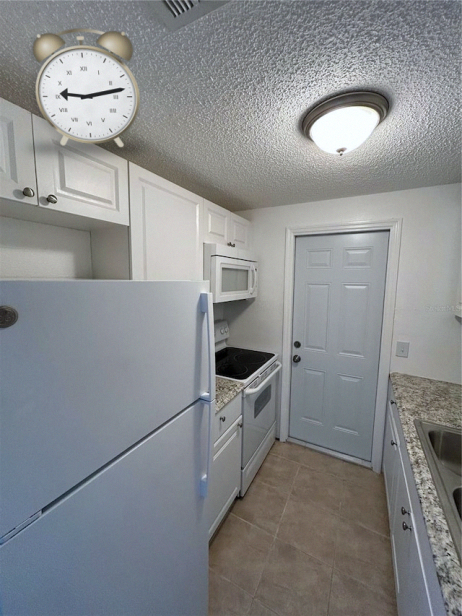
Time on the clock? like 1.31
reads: 9.13
